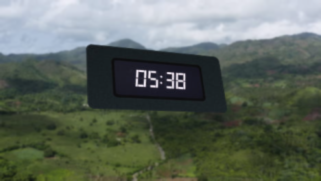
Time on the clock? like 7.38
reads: 5.38
